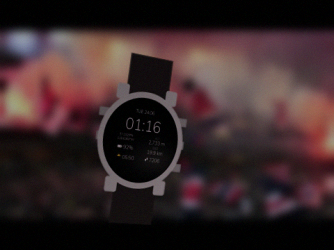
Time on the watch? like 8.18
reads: 1.16
